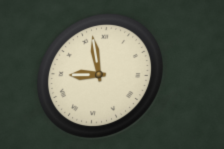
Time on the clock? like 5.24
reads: 8.57
